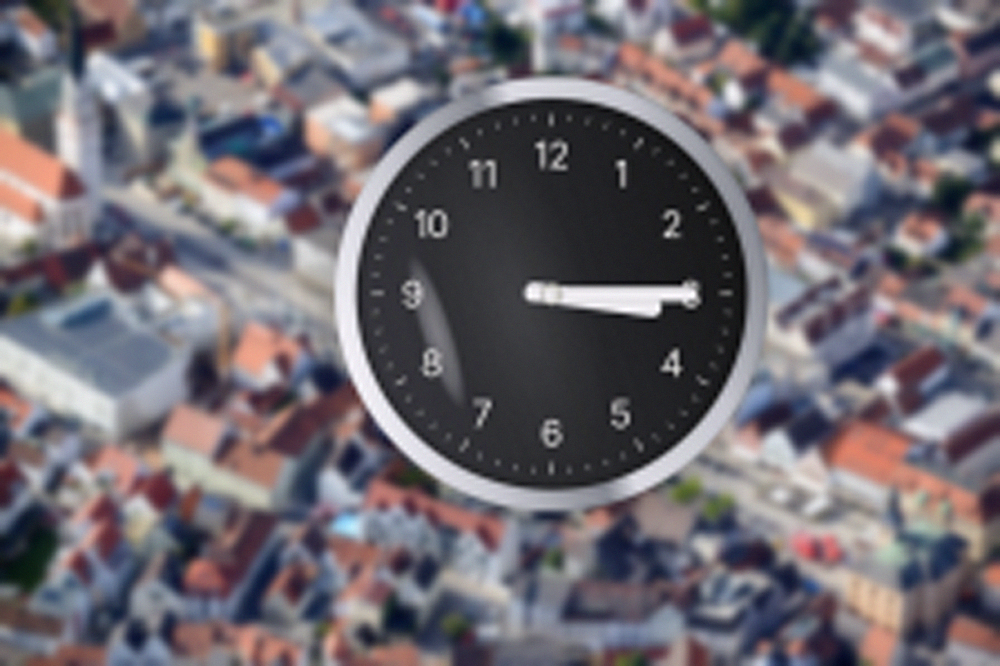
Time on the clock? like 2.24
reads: 3.15
